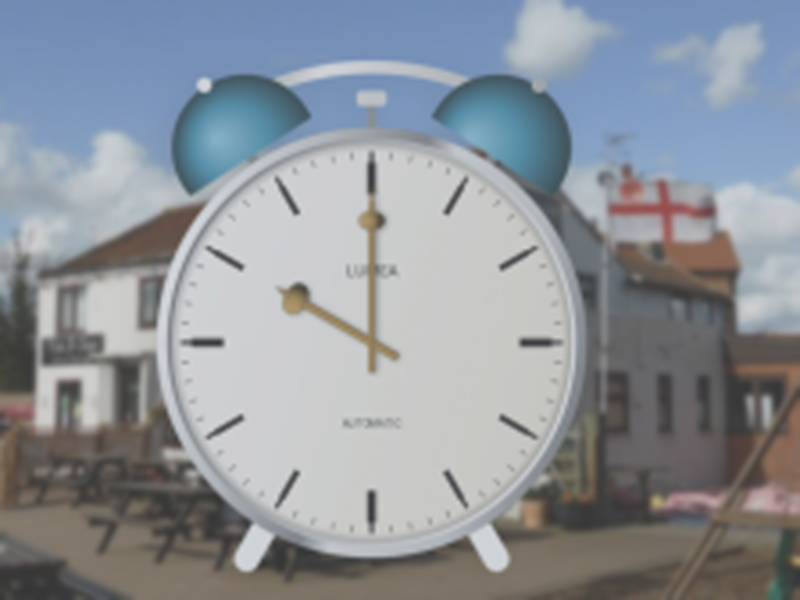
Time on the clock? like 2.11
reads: 10.00
